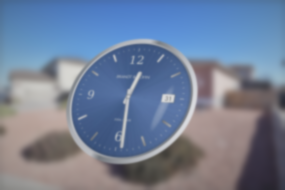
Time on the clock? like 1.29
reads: 12.29
